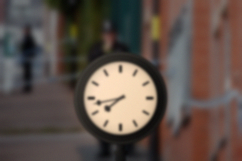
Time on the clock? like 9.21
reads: 7.43
